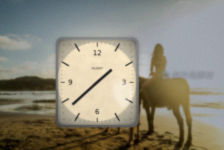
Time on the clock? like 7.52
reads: 1.38
